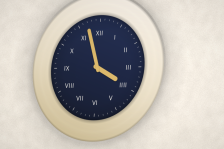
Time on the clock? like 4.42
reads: 3.57
